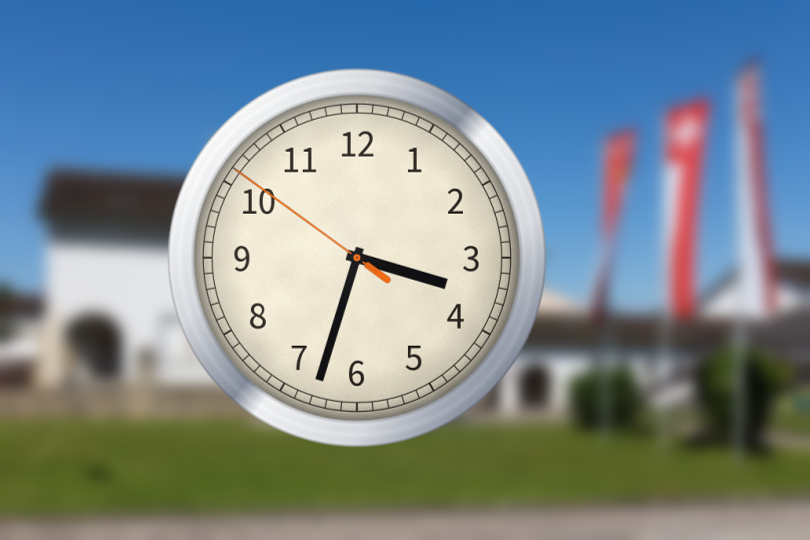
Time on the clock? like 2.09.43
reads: 3.32.51
